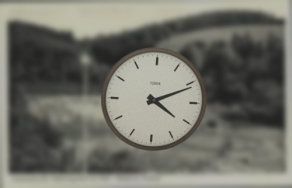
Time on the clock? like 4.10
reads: 4.11
